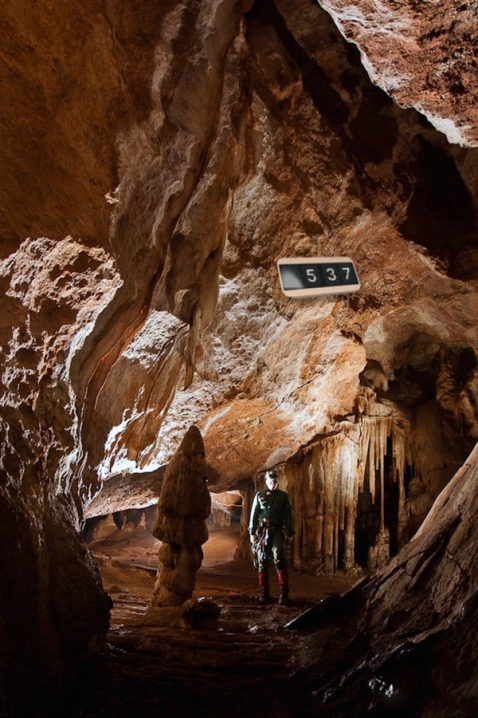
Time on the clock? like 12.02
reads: 5.37
